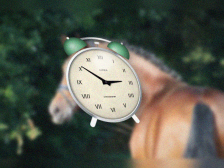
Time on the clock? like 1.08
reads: 2.51
